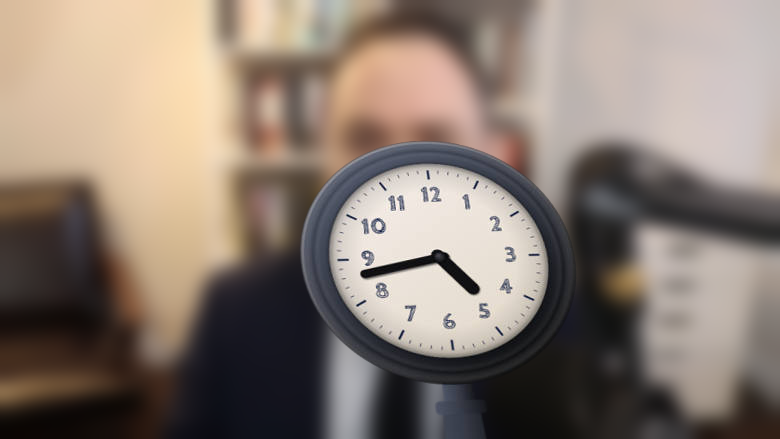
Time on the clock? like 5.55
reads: 4.43
